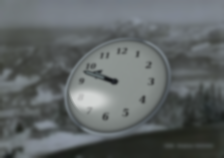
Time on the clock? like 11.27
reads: 9.48
